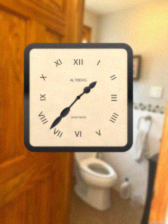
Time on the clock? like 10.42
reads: 1.37
